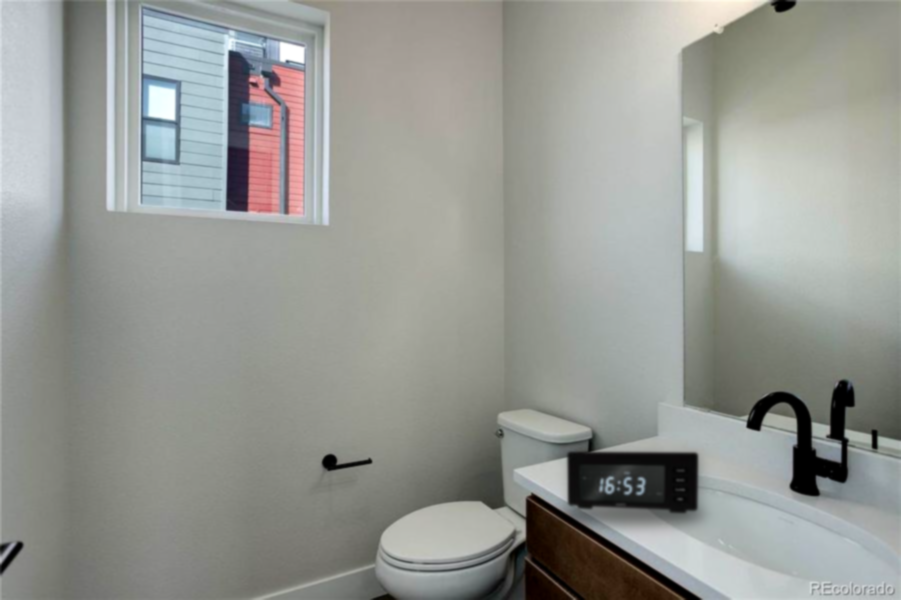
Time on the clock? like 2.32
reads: 16.53
